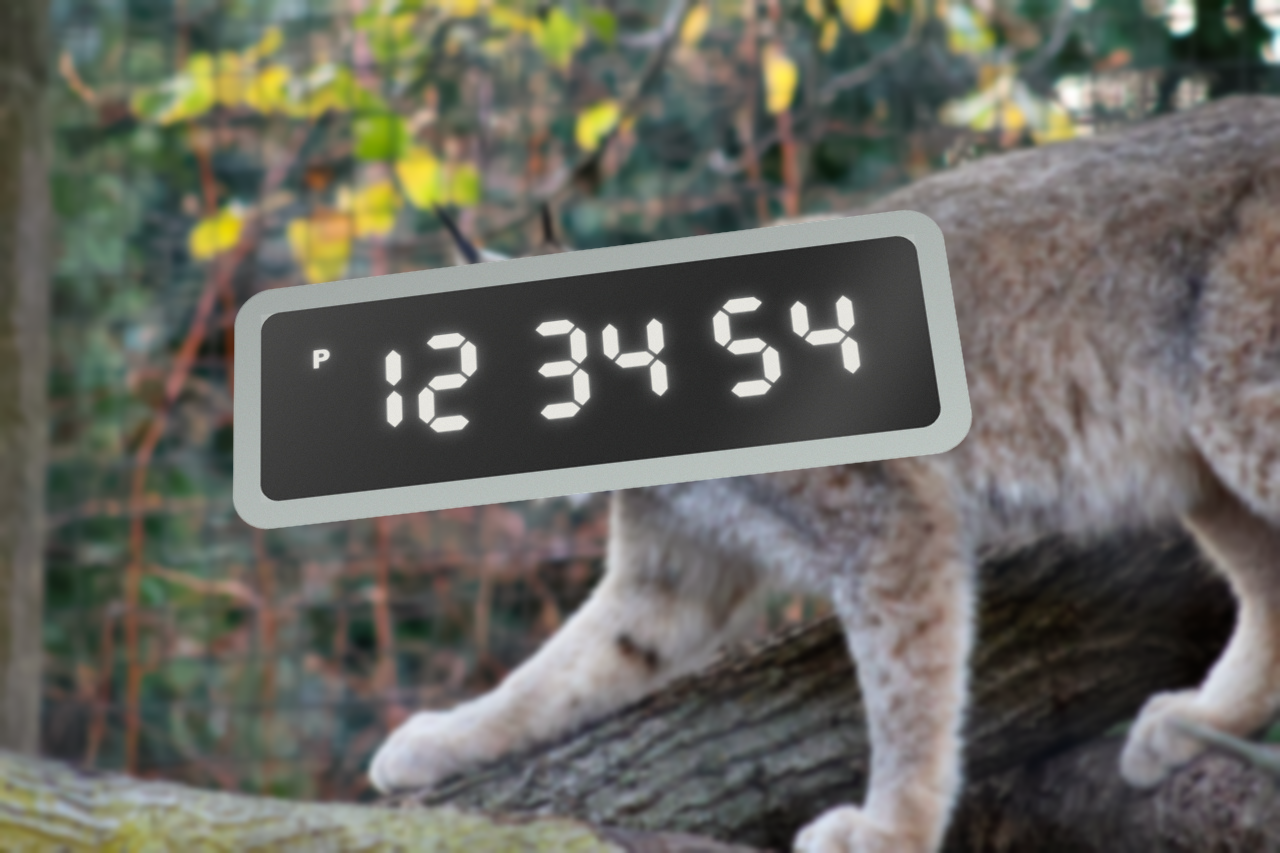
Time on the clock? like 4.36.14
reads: 12.34.54
